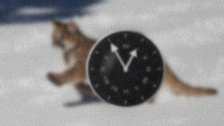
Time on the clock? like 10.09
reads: 12.55
